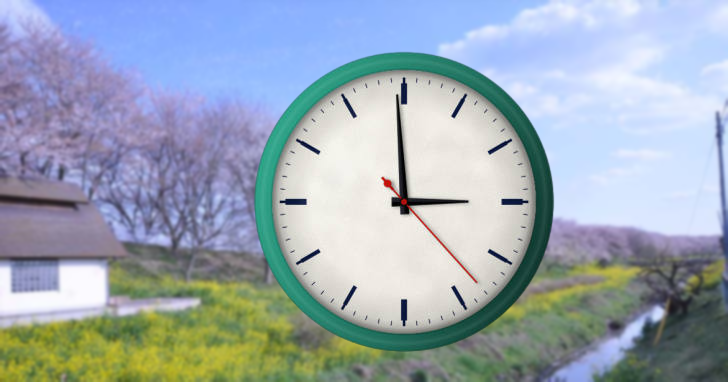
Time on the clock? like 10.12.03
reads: 2.59.23
